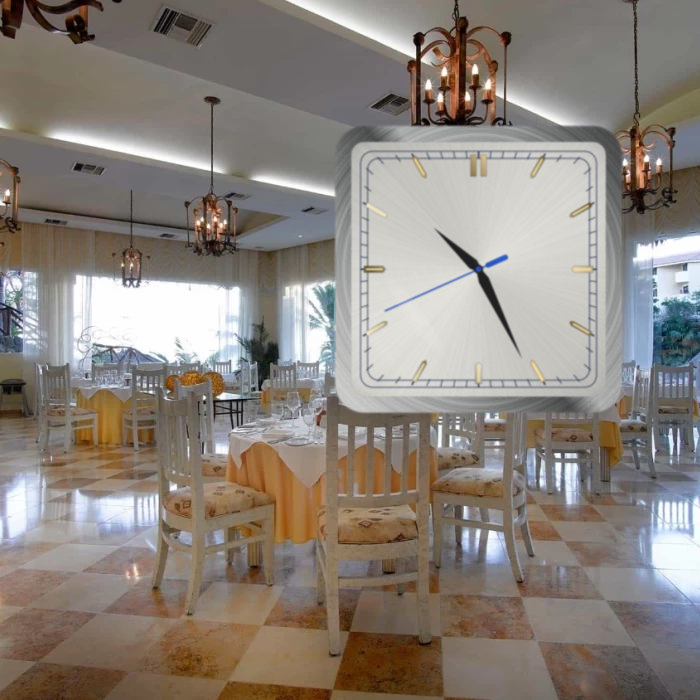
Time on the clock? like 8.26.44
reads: 10.25.41
